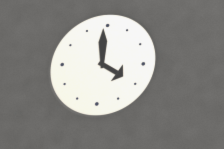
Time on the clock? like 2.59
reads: 3.59
